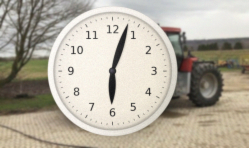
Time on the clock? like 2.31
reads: 6.03
